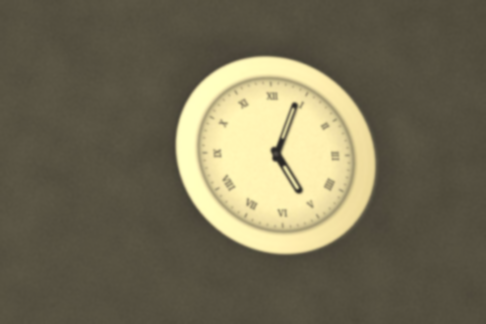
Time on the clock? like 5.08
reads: 5.04
